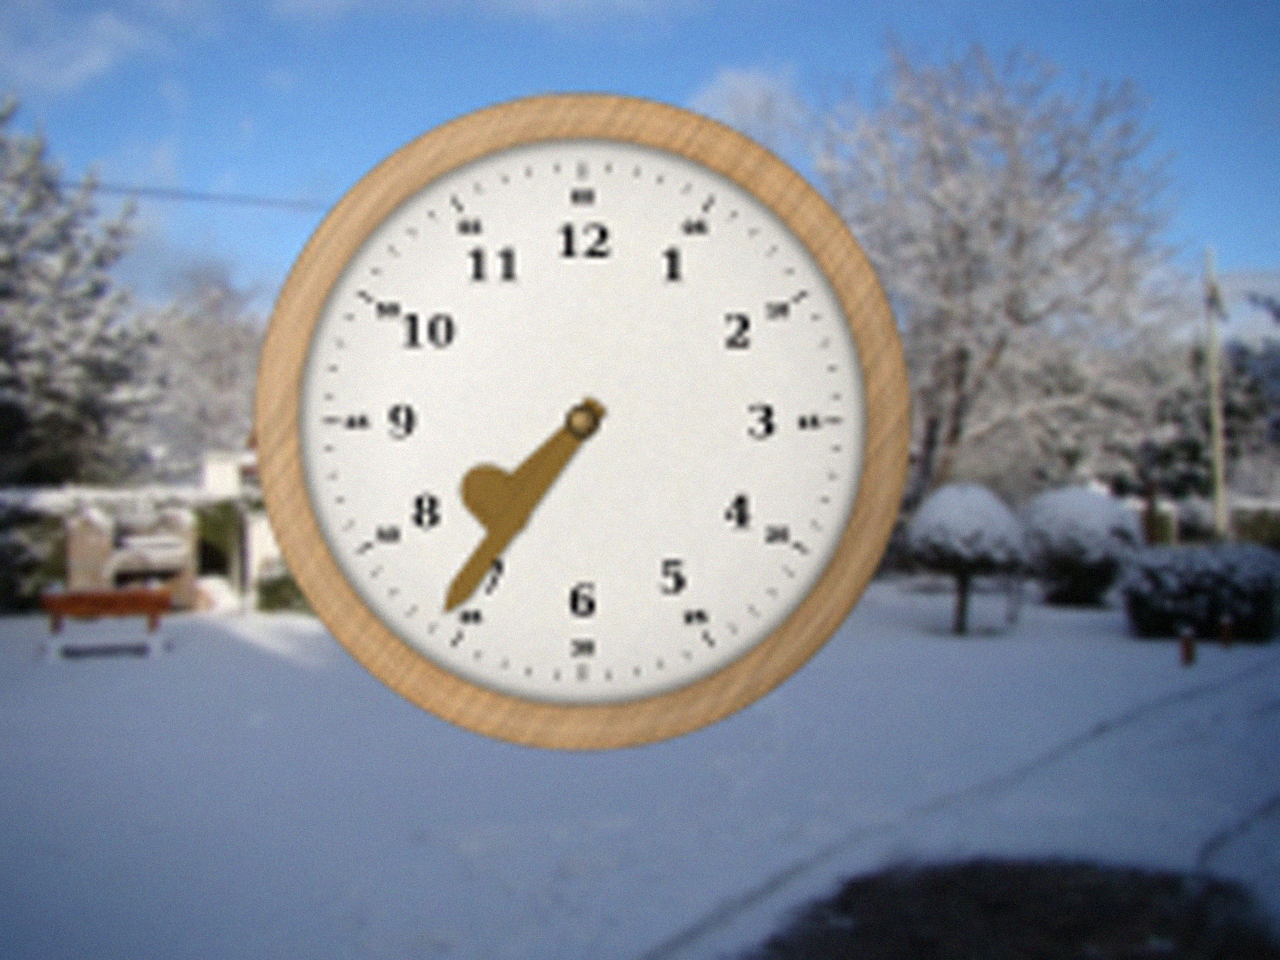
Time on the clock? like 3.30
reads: 7.36
